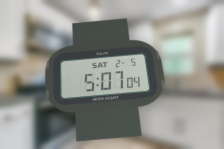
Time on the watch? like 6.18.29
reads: 5.07.04
